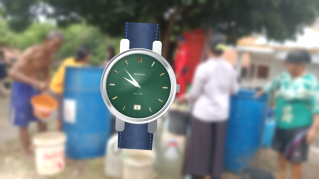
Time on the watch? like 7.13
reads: 9.53
